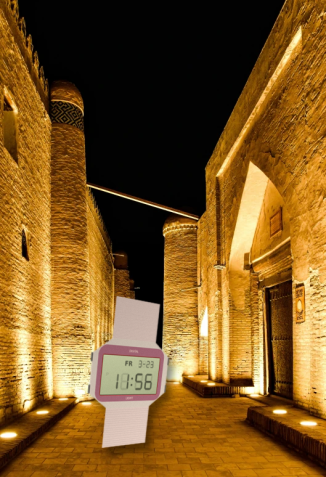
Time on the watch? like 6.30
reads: 11.56
